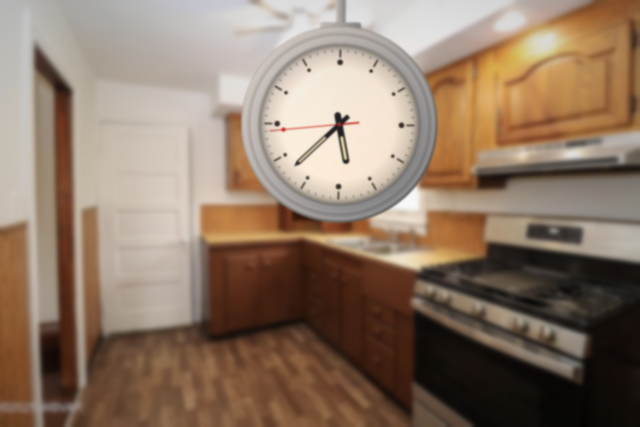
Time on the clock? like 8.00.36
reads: 5.37.44
